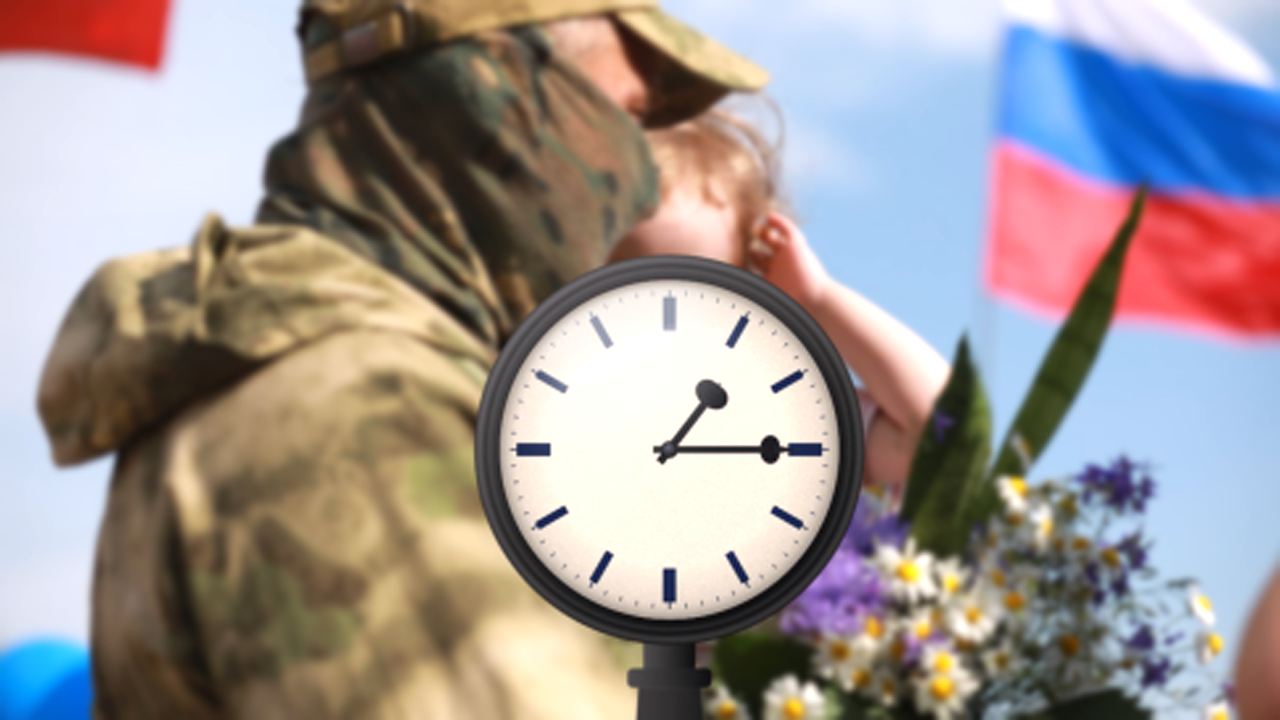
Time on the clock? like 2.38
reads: 1.15
